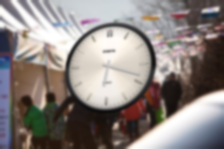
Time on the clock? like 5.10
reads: 6.18
